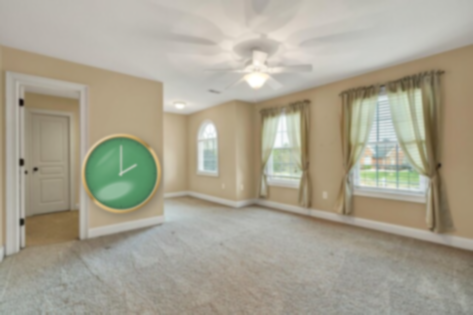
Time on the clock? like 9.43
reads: 2.00
